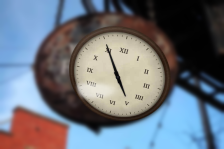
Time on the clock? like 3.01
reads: 4.55
